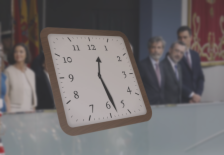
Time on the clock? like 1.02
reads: 12.28
